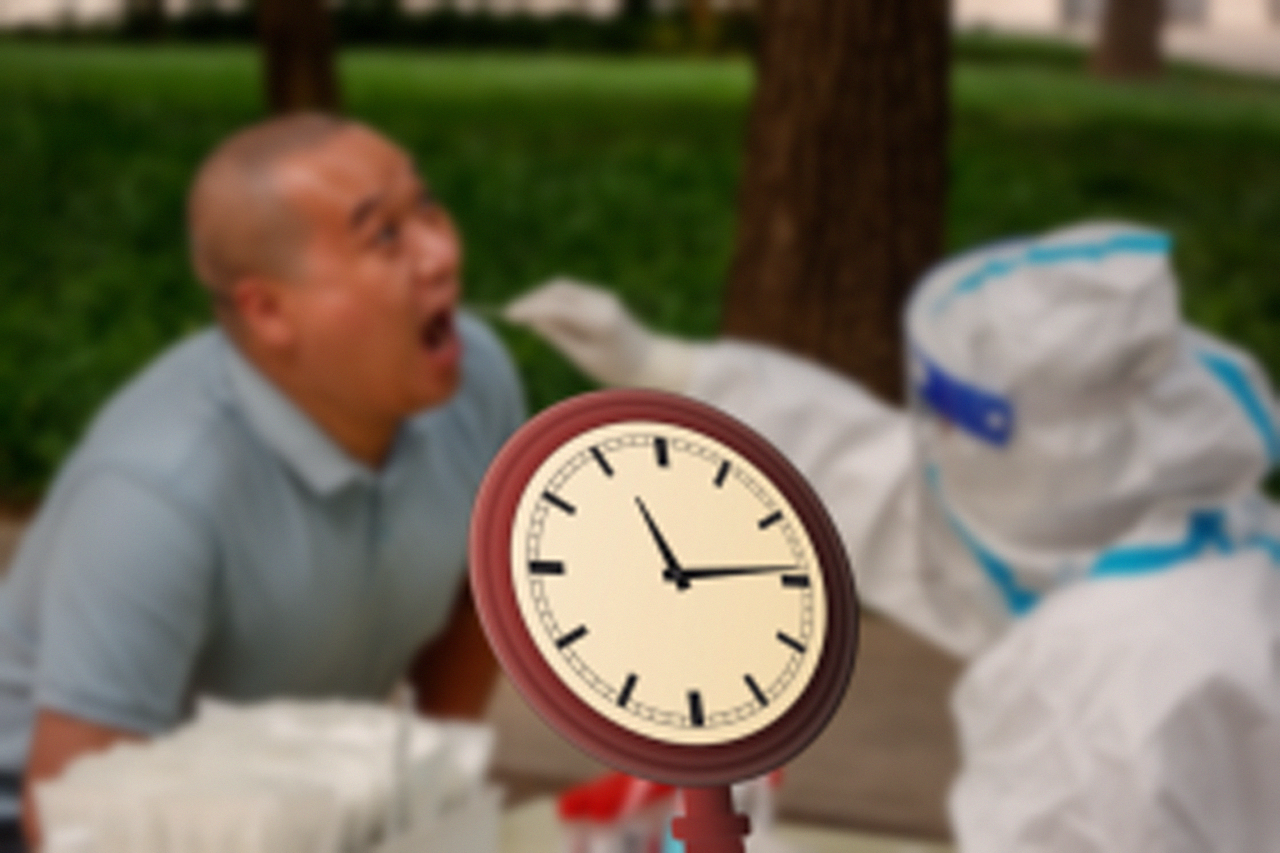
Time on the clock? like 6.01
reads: 11.14
